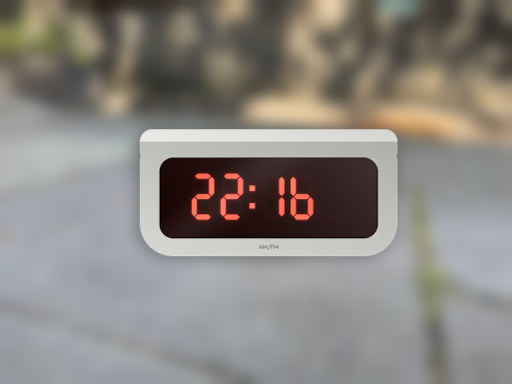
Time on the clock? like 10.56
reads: 22.16
